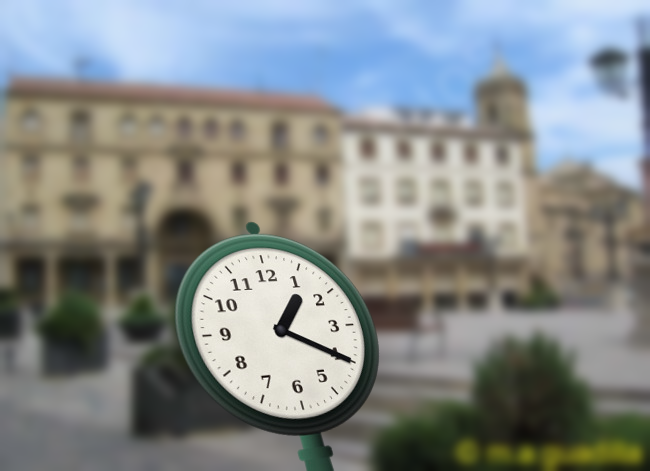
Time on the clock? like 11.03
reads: 1.20
